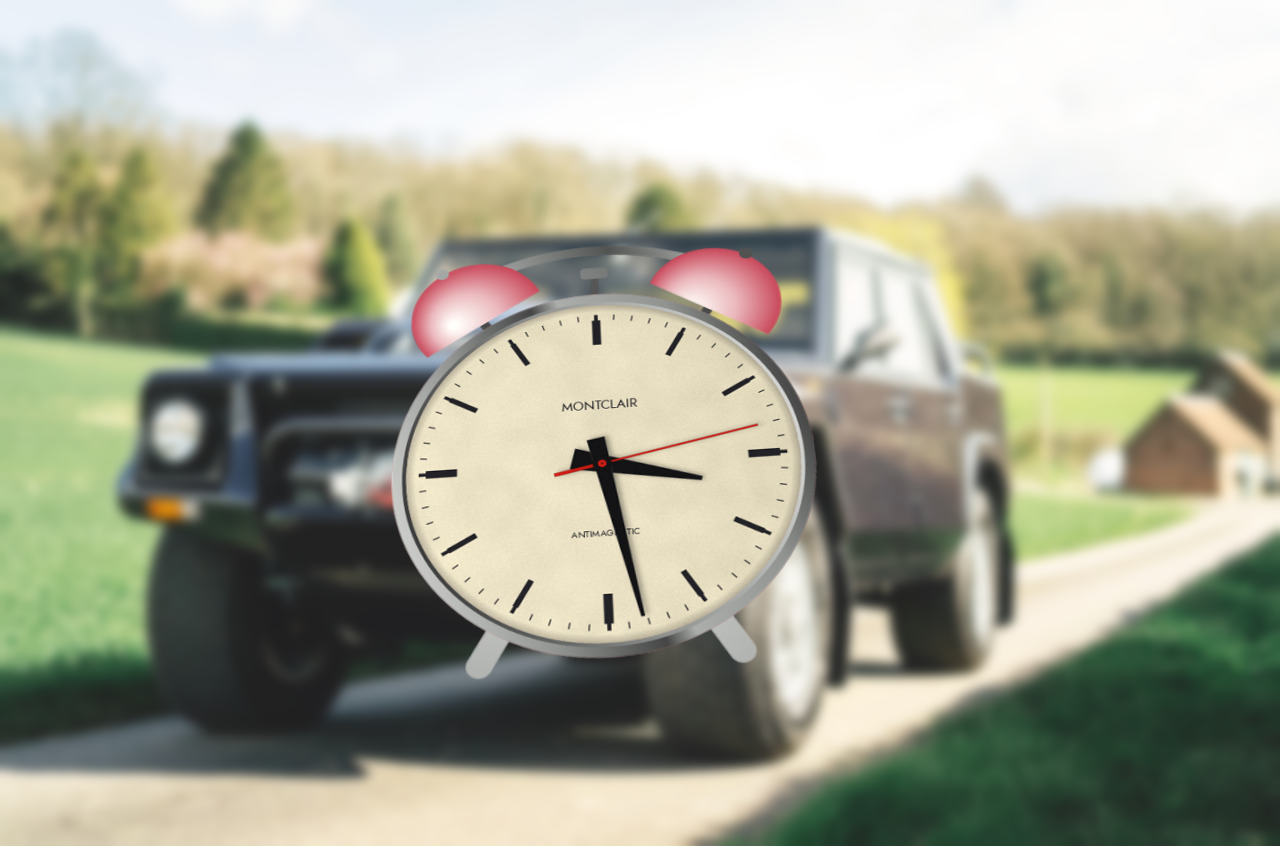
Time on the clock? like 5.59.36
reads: 3.28.13
